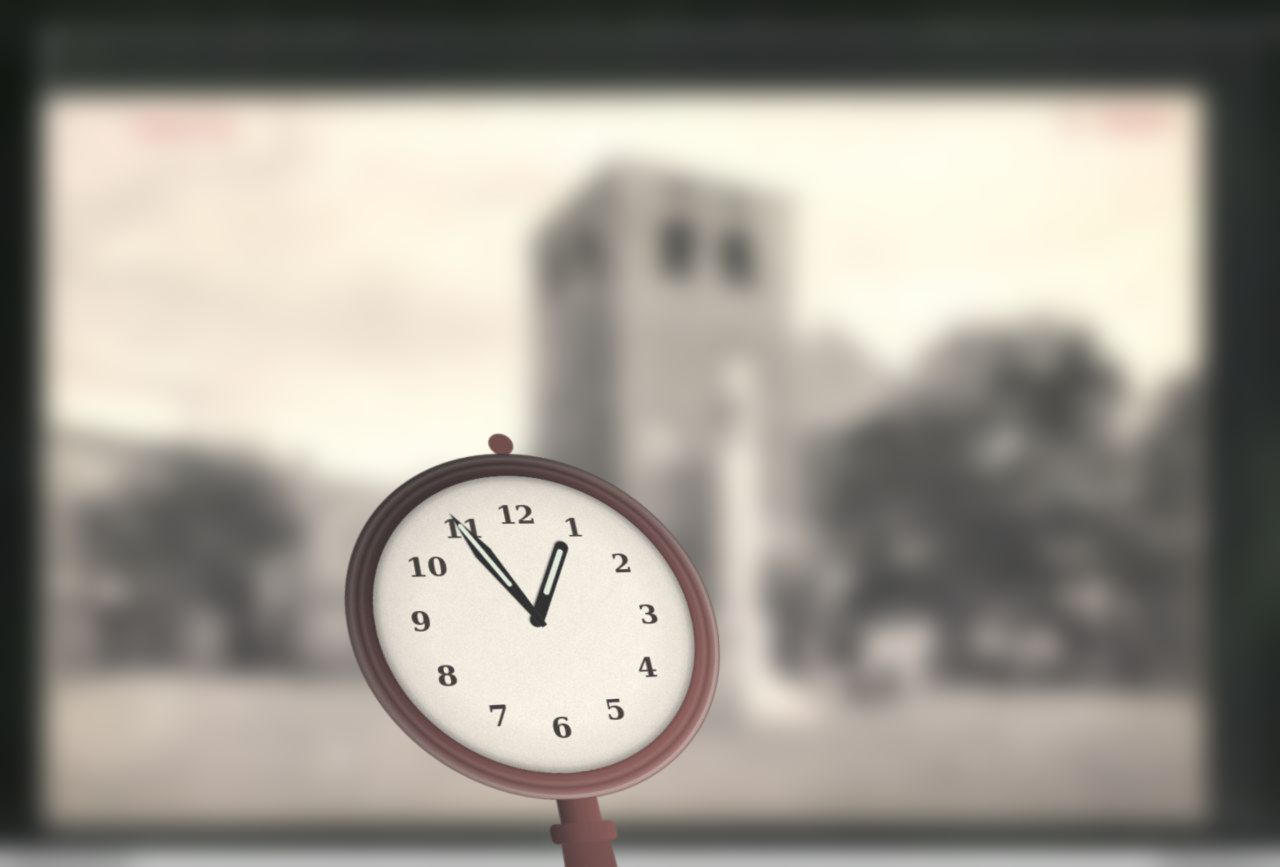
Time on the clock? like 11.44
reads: 12.55
